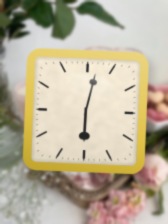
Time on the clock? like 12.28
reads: 6.02
